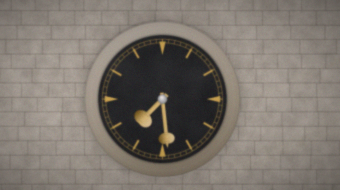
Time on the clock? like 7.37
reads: 7.29
